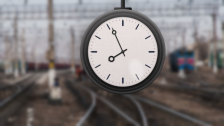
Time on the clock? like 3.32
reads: 7.56
